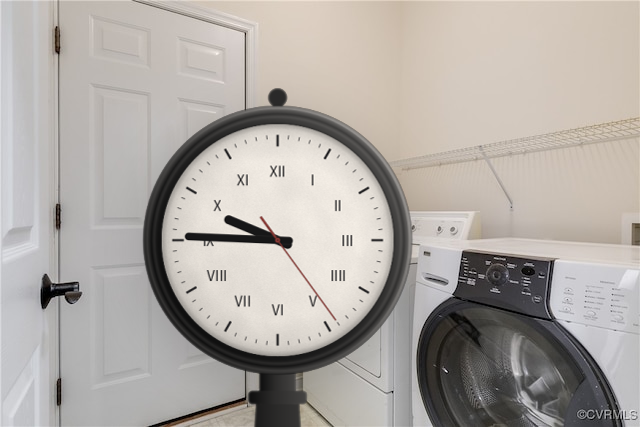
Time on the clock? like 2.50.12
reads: 9.45.24
